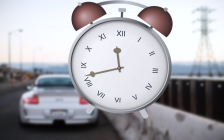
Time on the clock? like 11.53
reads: 11.42
